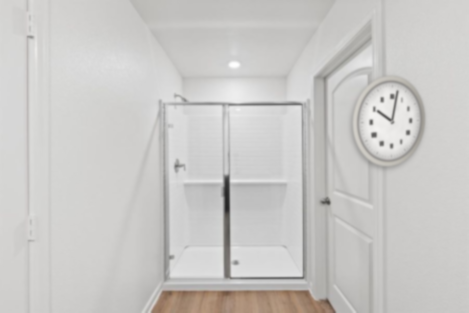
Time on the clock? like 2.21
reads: 10.02
